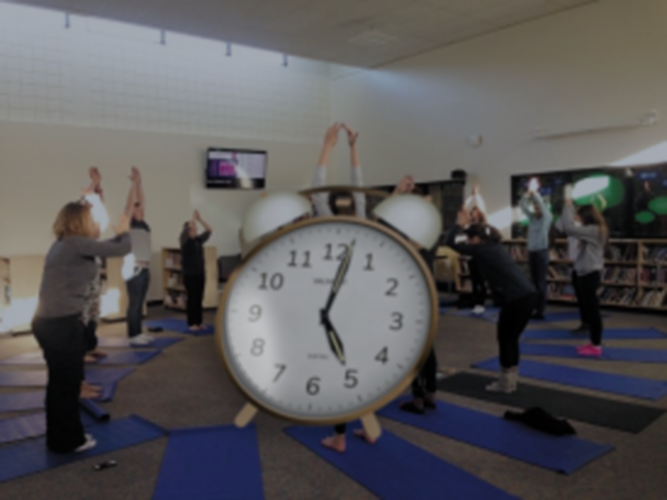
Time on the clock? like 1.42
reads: 5.02
